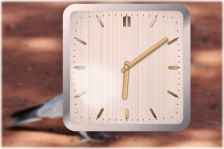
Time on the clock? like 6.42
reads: 6.09
